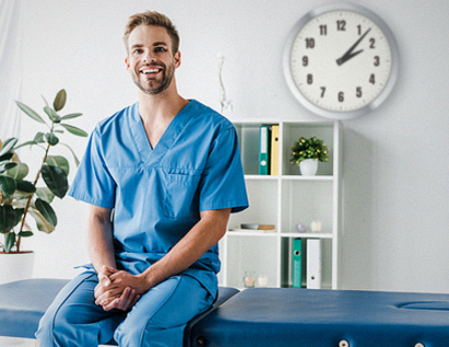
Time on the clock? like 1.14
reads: 2.07
